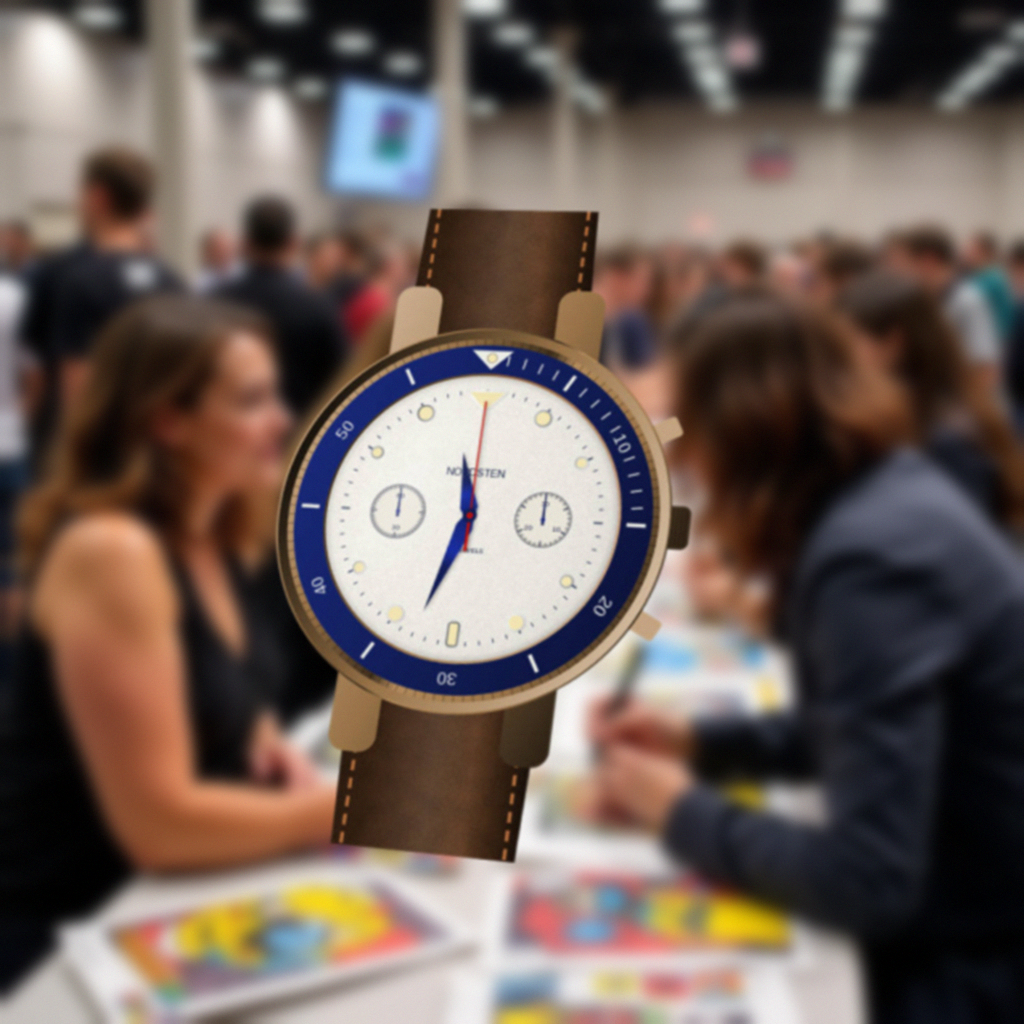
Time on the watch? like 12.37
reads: 11.33
